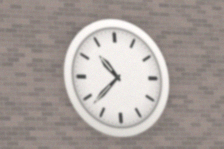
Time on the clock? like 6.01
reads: 10.38
